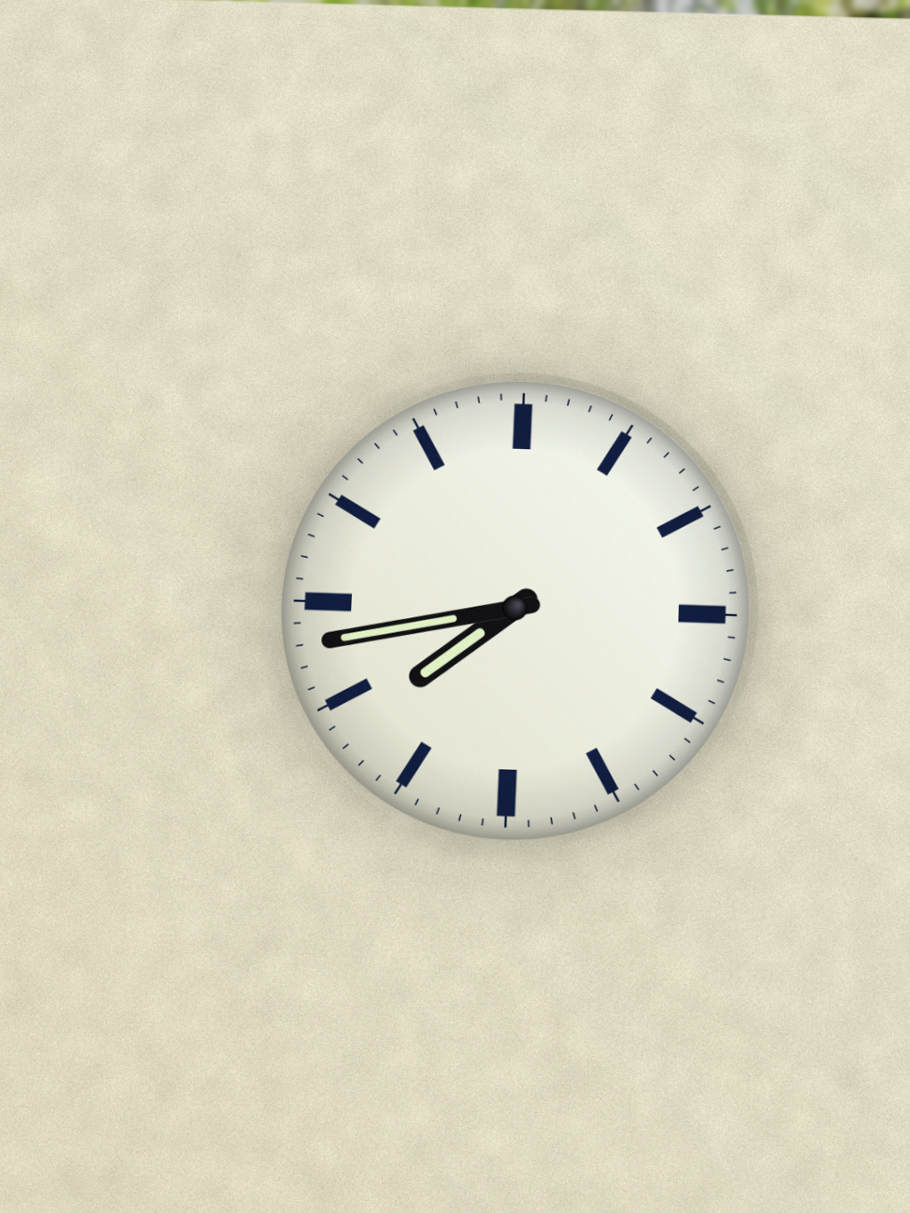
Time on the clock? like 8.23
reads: 7.43
